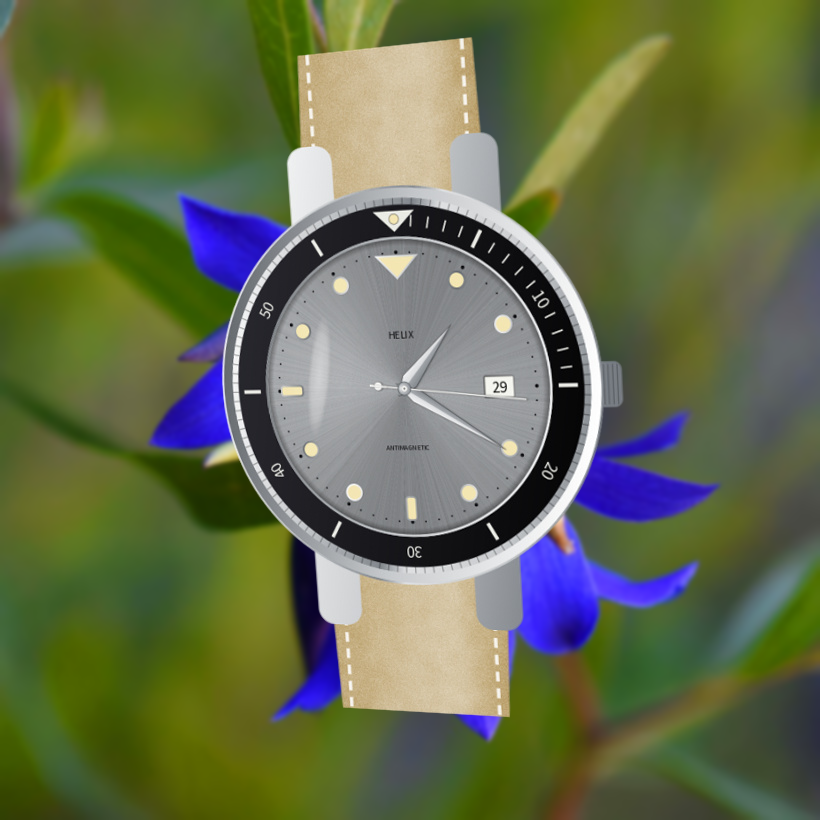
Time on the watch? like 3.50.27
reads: 1.20.16
